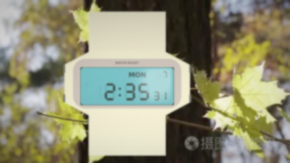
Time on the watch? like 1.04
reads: 2.35
